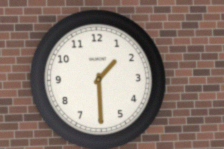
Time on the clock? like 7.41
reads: 1.30
